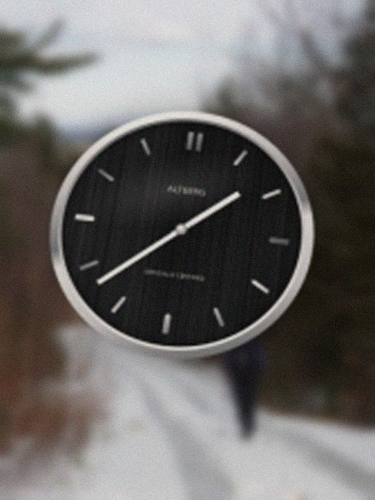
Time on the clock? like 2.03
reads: 1.38
